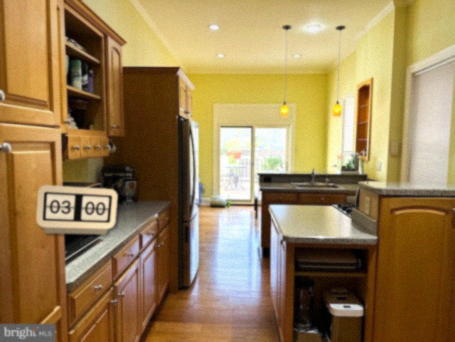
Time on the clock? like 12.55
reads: 3.00
